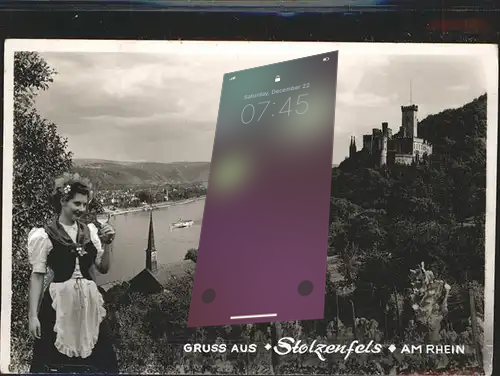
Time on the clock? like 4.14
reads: 7.45
